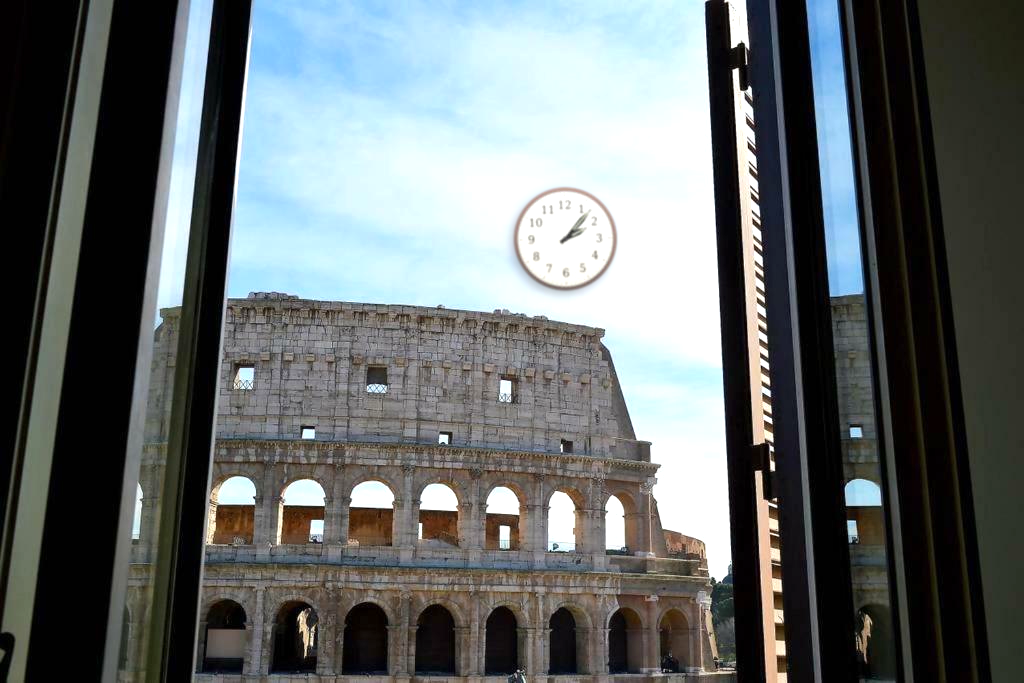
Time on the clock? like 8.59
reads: 2.07
